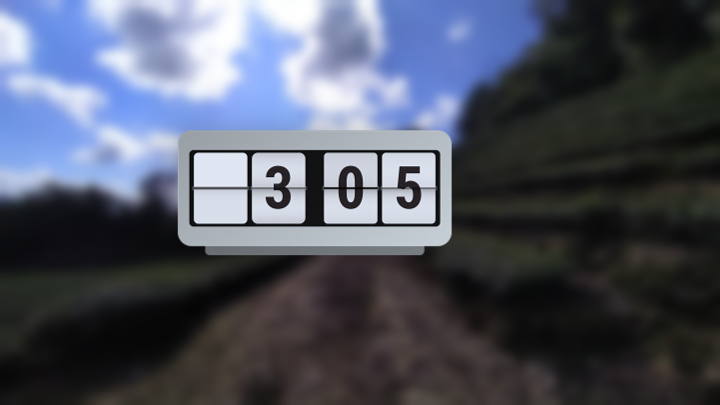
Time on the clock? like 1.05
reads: 3.05
